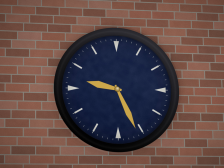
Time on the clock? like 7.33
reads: 9.26
